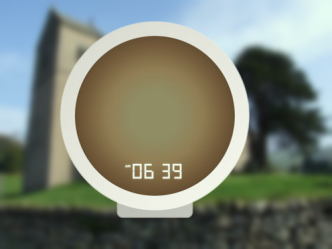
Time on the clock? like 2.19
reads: 6.39
